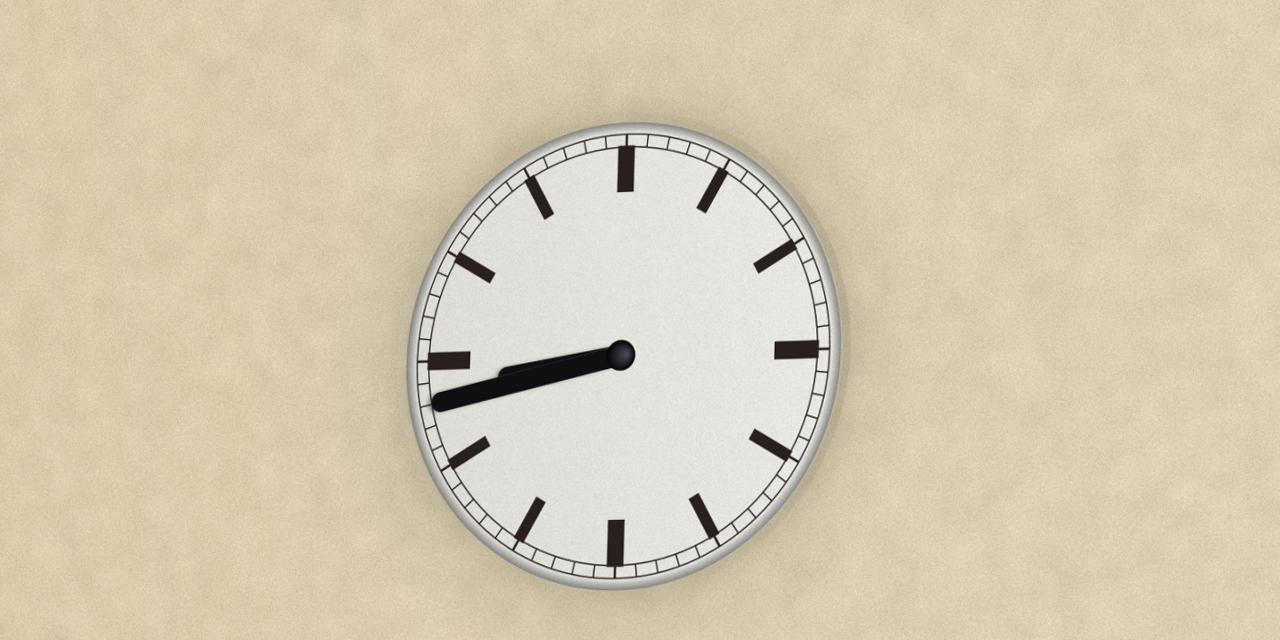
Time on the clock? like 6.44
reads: 8.43
